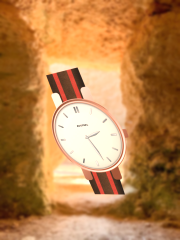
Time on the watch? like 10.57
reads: 2.27
